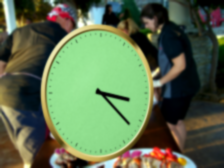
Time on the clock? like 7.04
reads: 3.22
